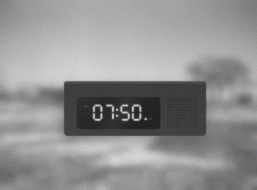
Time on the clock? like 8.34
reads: 7.50
